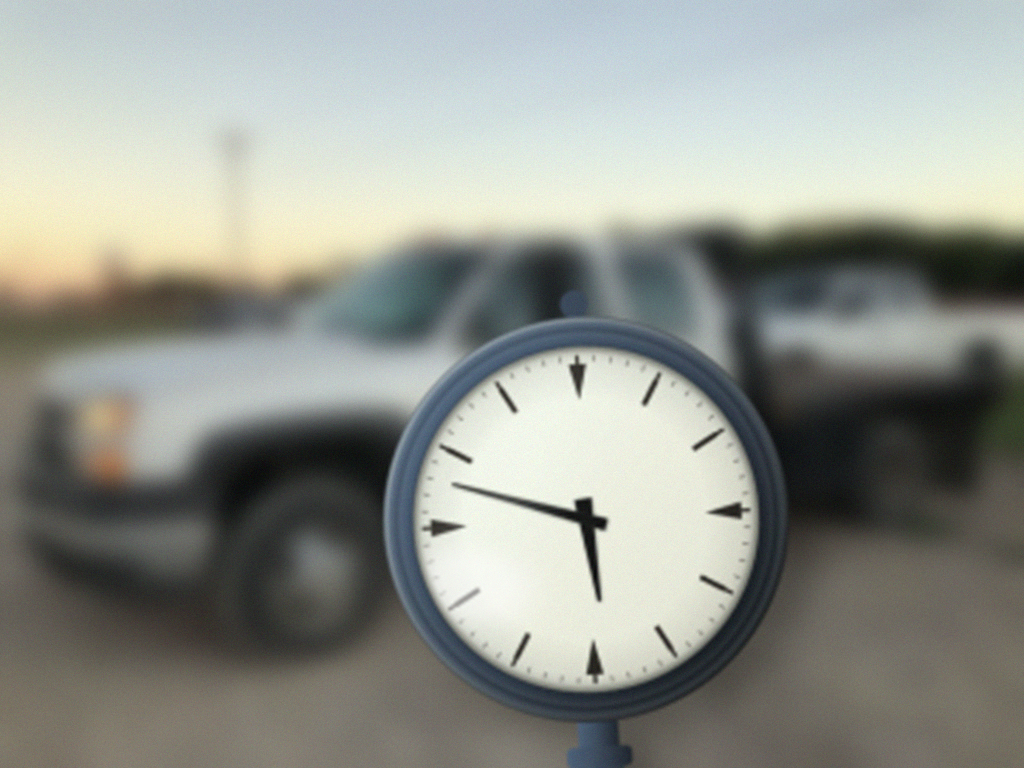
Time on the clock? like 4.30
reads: 5.48
